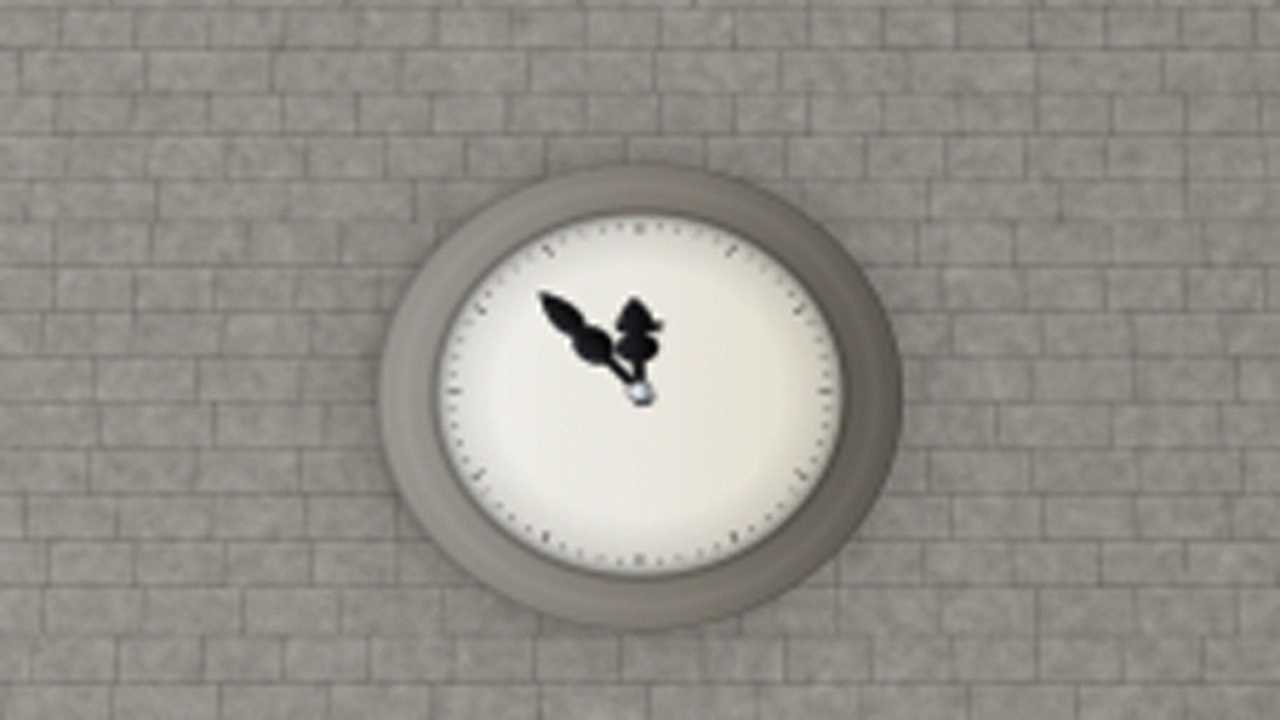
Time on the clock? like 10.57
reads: 11.53
